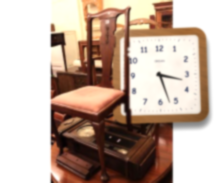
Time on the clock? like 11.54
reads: 3.27
